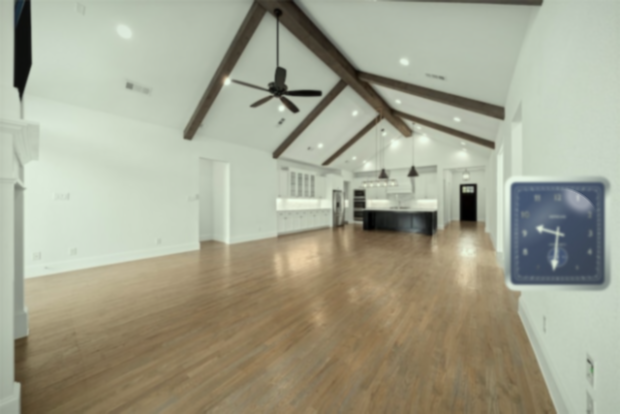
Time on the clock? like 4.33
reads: 9.31
